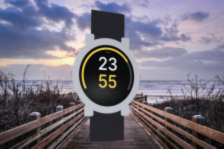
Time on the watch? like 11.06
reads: 23.55
